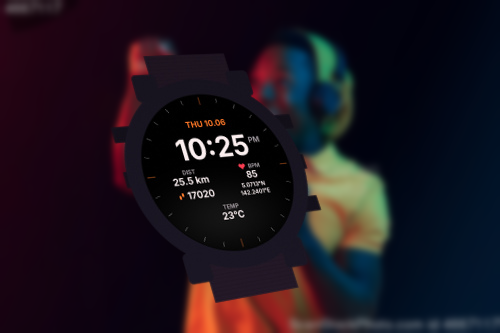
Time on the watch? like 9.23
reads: 10.25
